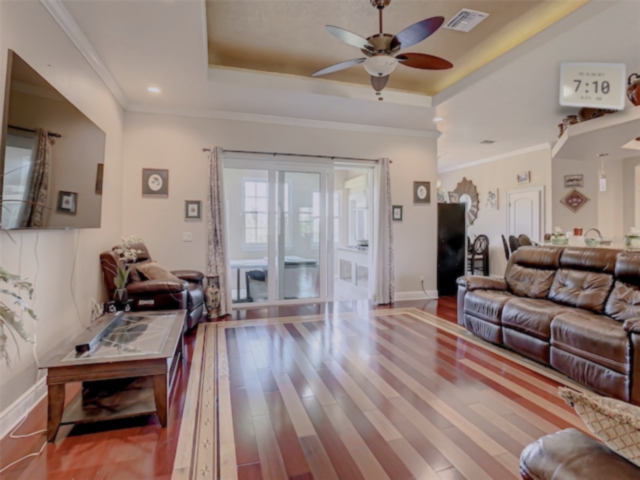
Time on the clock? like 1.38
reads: 7.10
